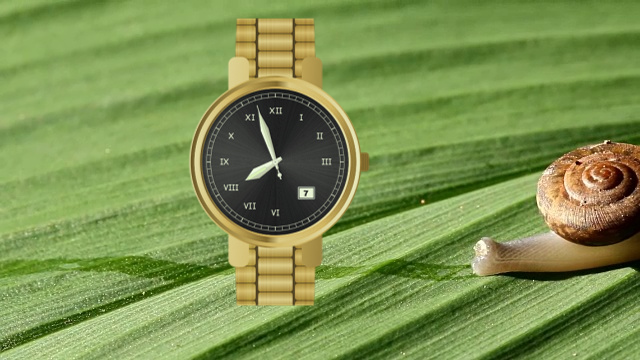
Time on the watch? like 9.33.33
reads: 7.56.57
